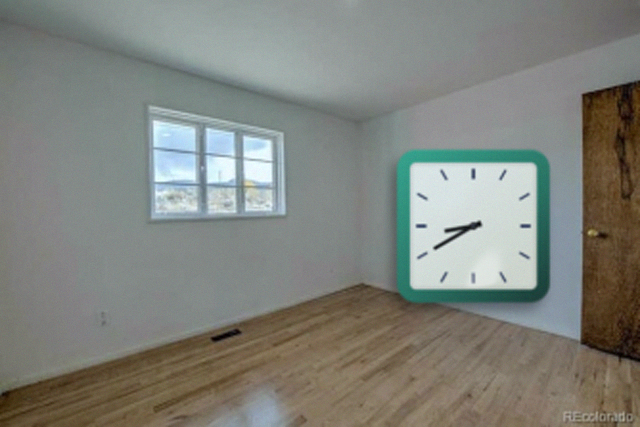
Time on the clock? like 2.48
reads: 8.40
